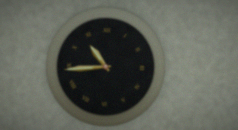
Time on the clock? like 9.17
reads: 10.44
